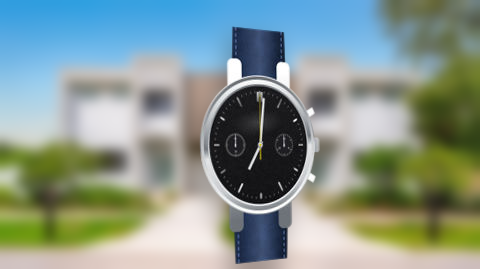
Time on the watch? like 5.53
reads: 7.01
